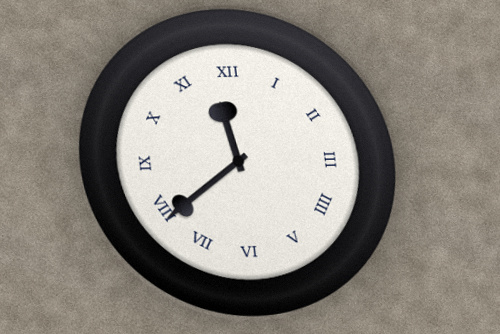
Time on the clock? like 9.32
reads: 11.39
